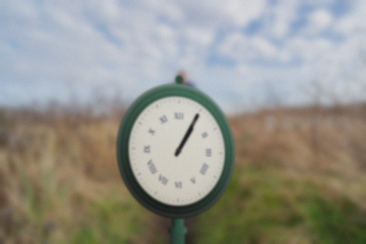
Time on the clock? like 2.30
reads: 1.05
